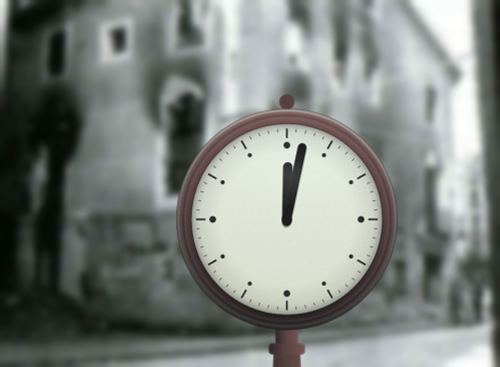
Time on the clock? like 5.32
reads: 12.02
